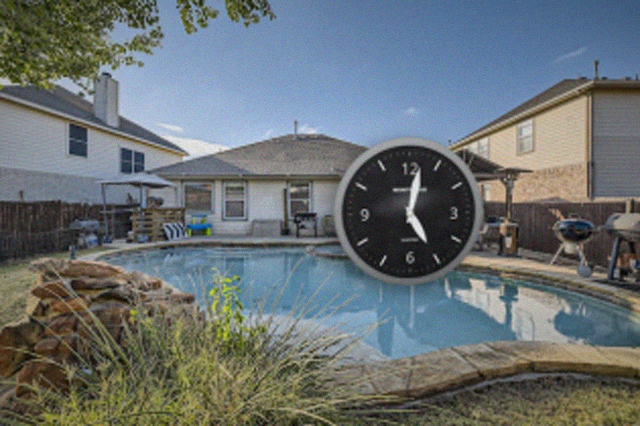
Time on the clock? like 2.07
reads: 5.02
